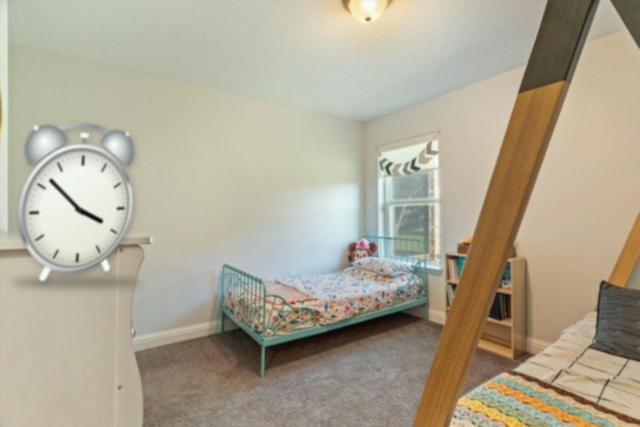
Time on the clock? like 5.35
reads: 3.52
